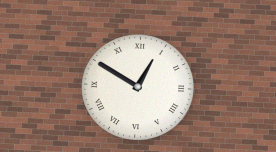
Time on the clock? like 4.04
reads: 12.50
